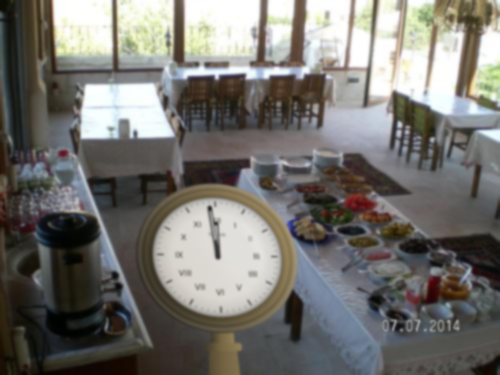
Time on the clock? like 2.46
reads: 11.59
